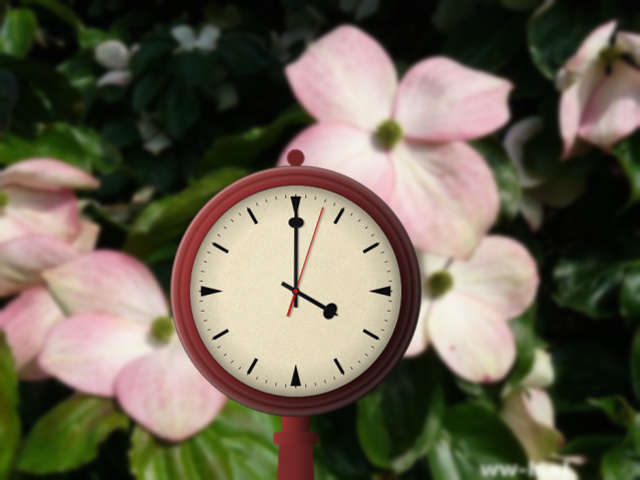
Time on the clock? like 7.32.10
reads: 4.00.03
